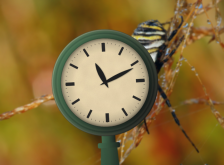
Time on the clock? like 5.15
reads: 11.11
